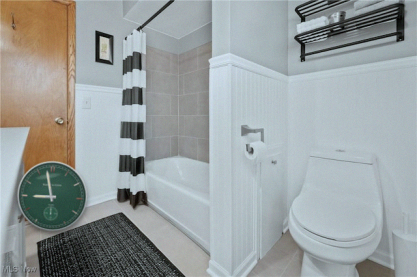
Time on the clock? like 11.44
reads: 8.58
